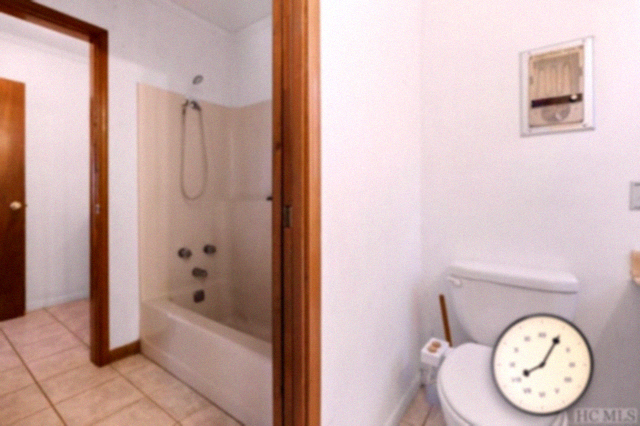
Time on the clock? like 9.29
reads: 8.05
